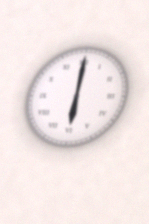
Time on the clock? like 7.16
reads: 6.00
